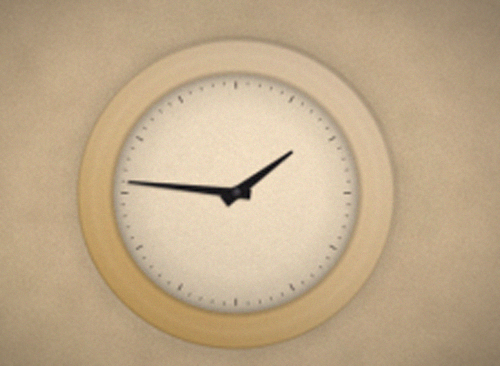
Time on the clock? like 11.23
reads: 1.46
